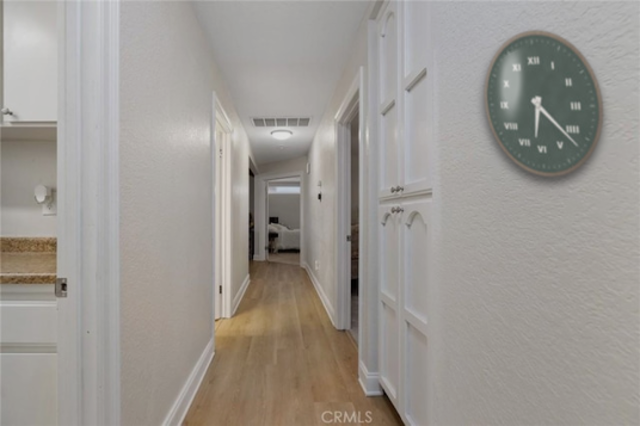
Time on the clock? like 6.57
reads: 6.22
